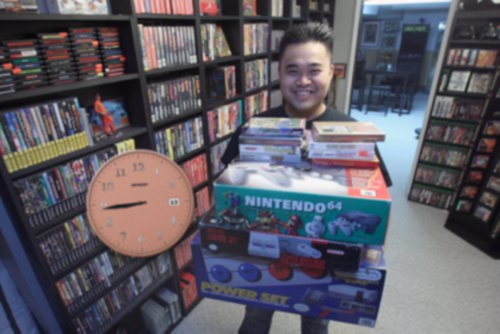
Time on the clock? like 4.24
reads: 8.44
